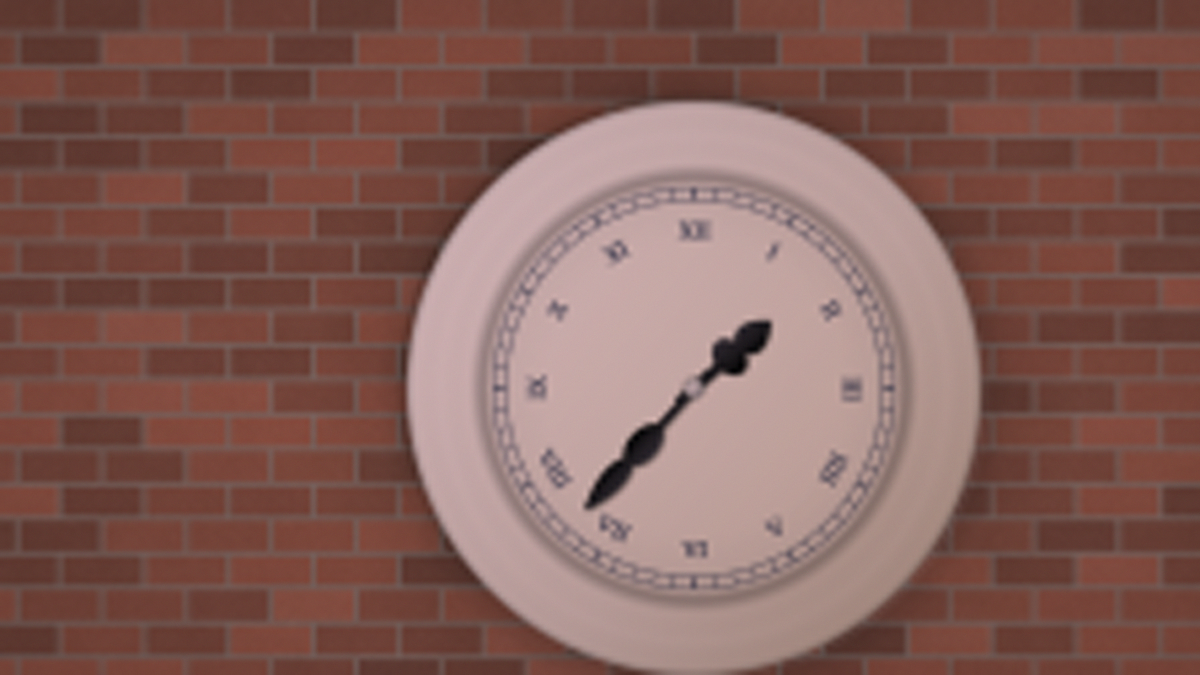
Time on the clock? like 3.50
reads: 1.37
